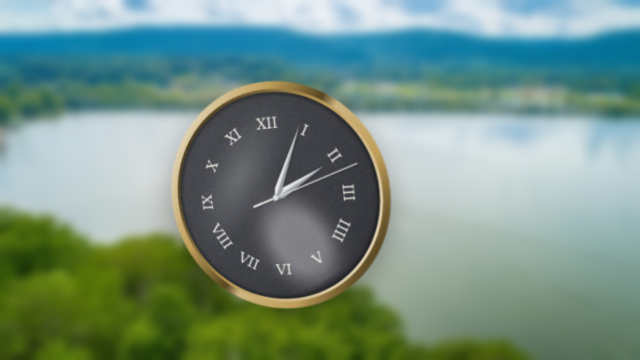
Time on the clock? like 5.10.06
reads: 2.04.12
